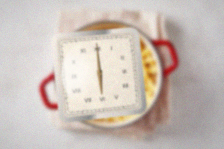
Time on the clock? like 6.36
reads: 6.00
